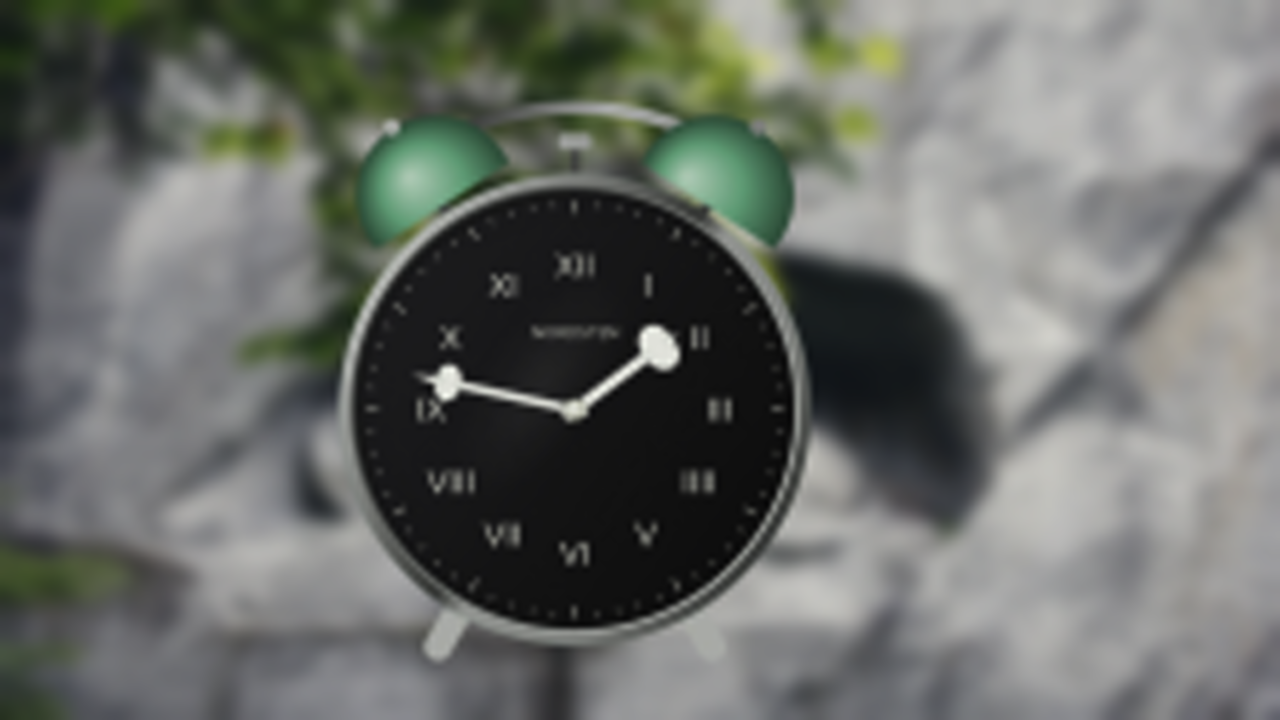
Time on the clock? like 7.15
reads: 1.47
